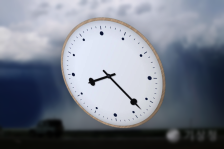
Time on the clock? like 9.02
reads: 8.23
